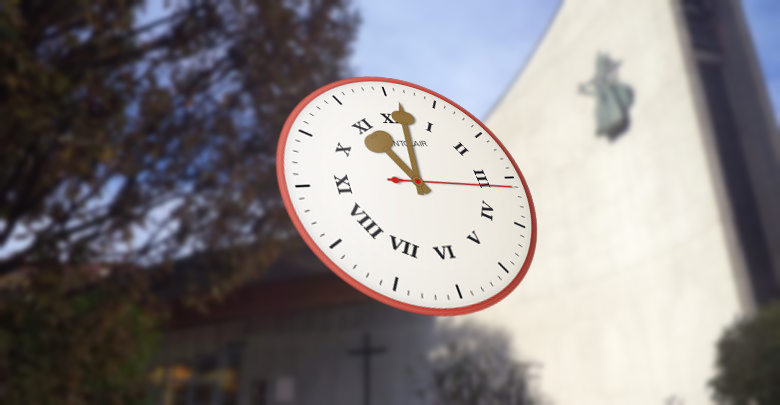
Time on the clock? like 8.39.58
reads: 11.01.16
